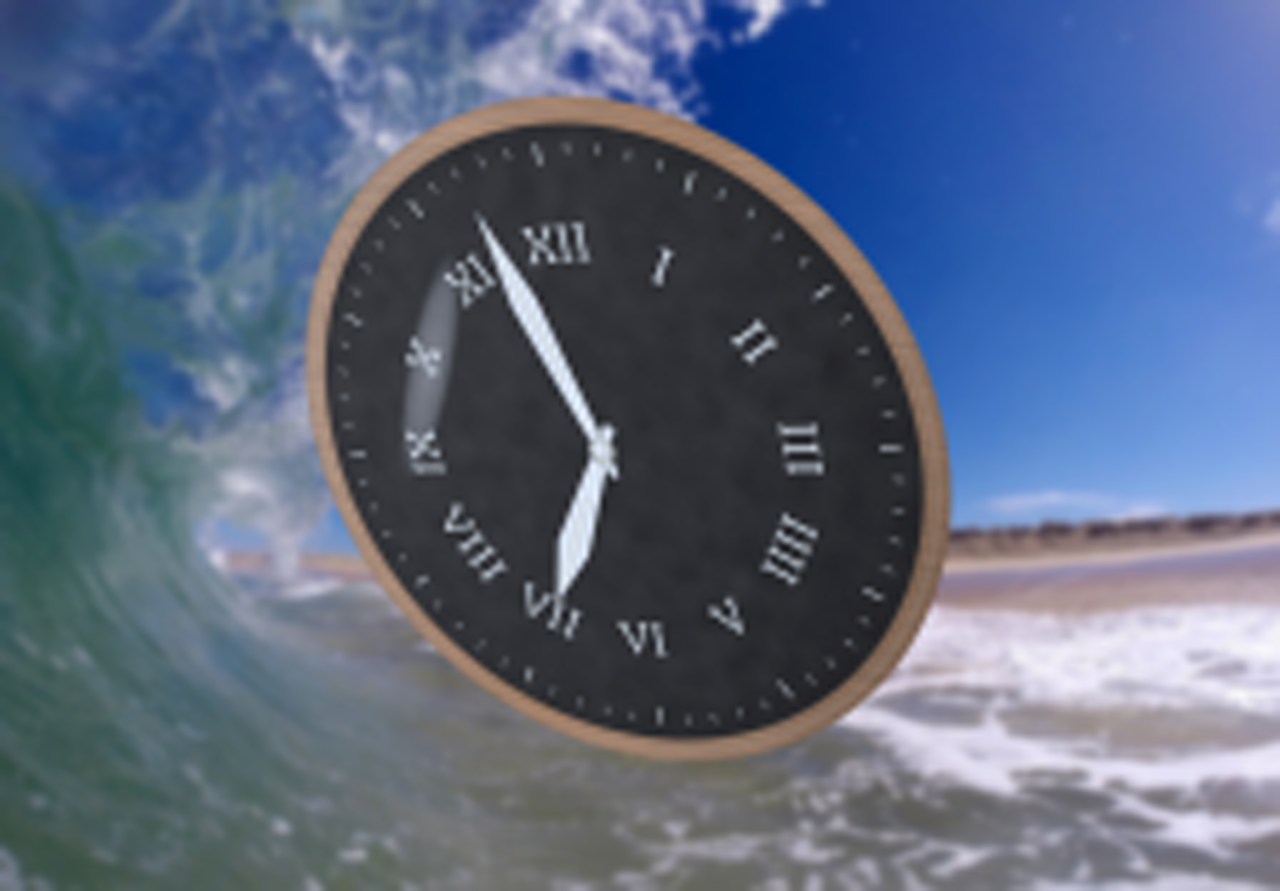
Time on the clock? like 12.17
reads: 6.57
